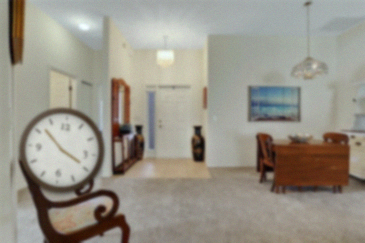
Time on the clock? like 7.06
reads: 3.52
